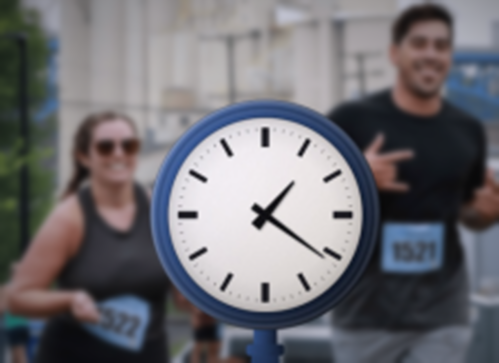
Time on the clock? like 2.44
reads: 1.21
